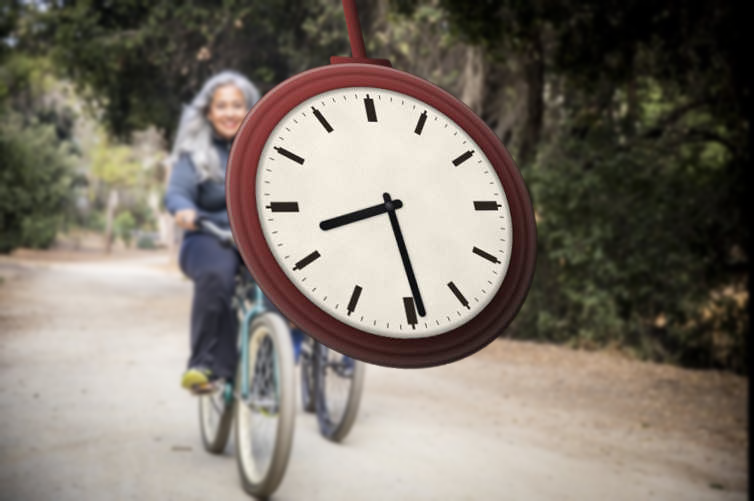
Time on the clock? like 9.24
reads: 8.29
